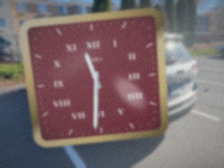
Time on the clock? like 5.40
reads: 11.31
